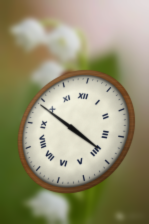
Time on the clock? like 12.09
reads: 3.49
